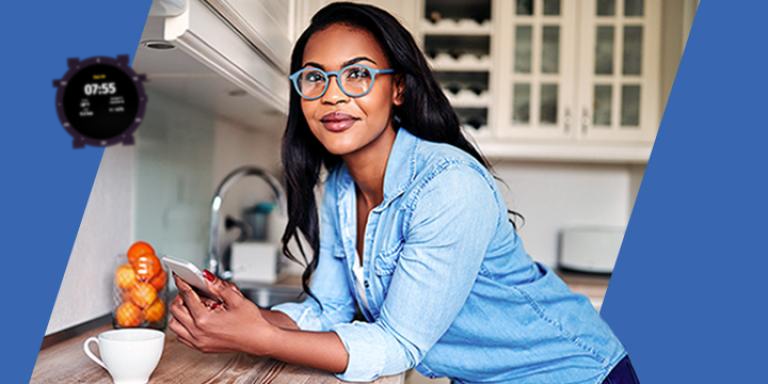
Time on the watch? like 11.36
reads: 7.55
